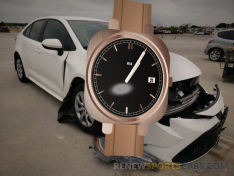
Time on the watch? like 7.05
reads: 1.05
